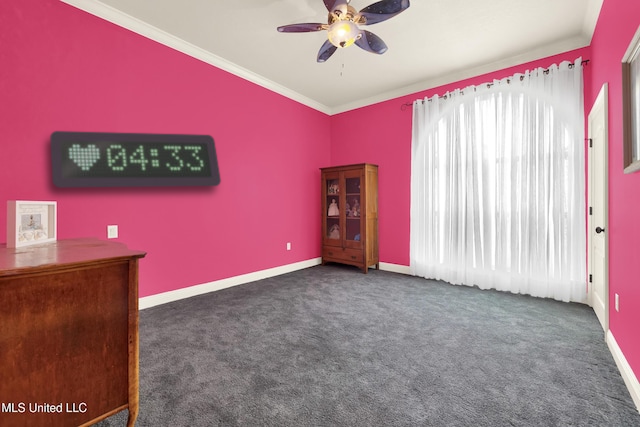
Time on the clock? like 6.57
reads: 4.33
